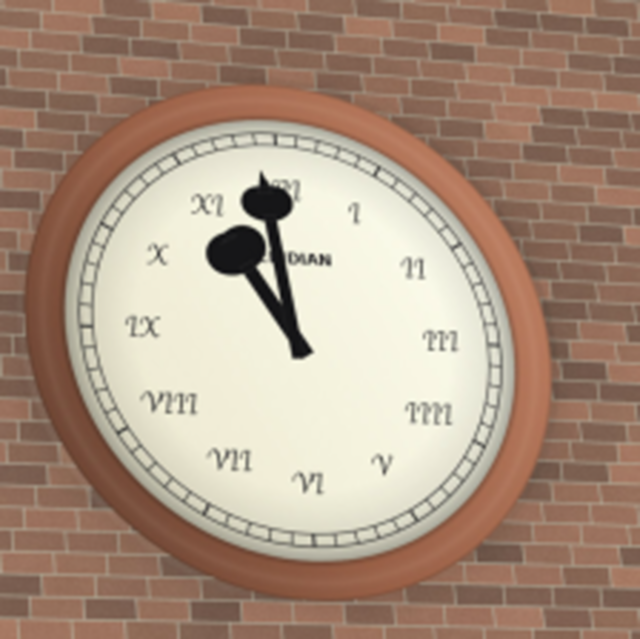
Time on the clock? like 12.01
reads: 10.59
